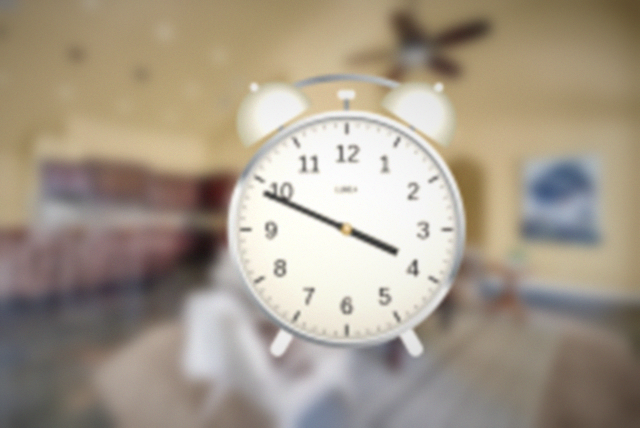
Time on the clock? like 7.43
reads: 3.49
